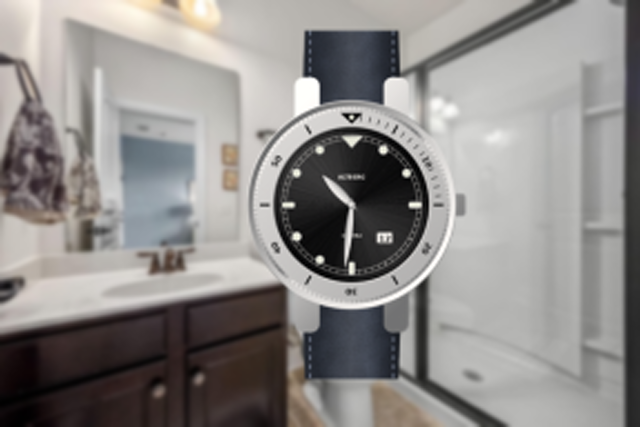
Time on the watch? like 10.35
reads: 10.31
